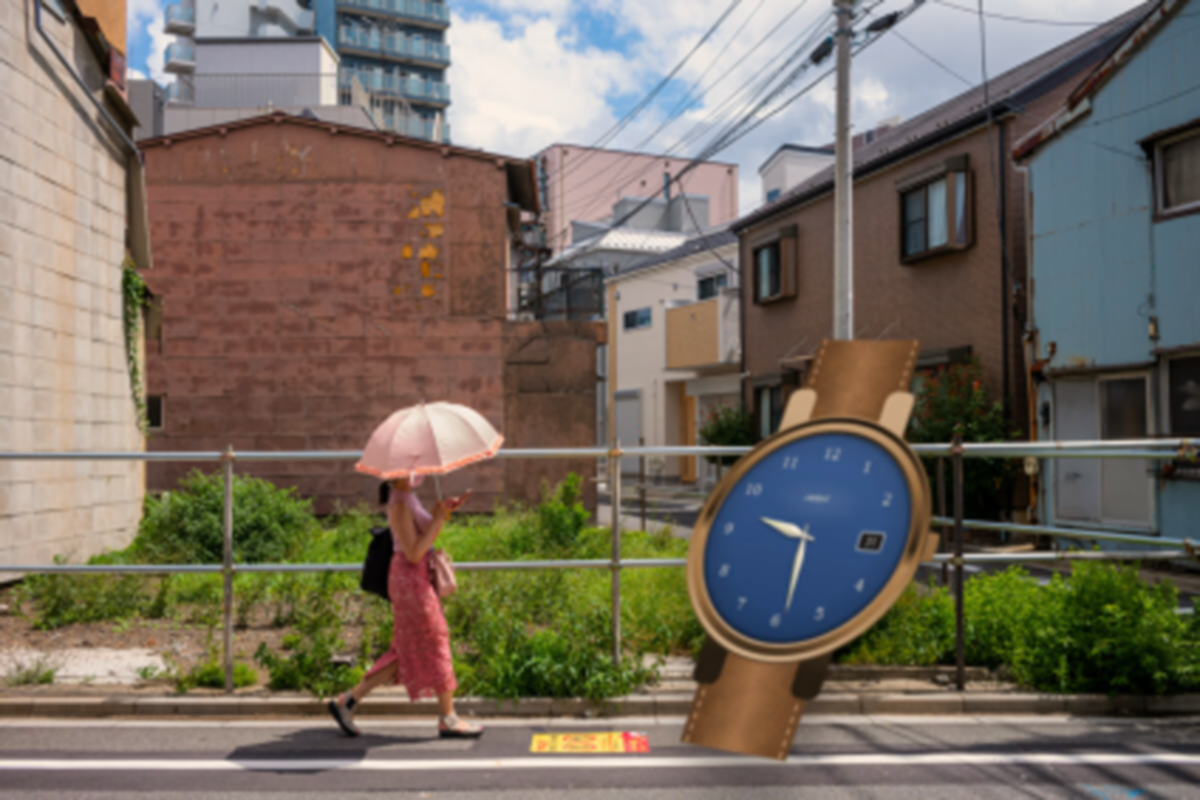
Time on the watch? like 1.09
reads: 9.29
